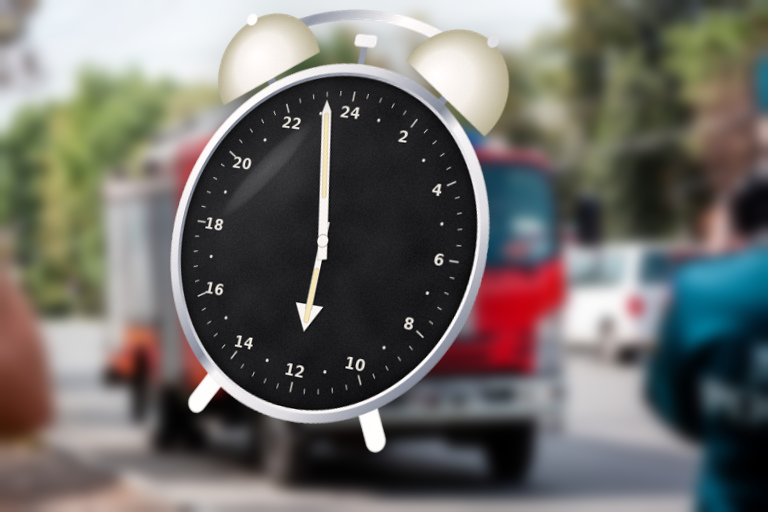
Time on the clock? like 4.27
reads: 11.58
